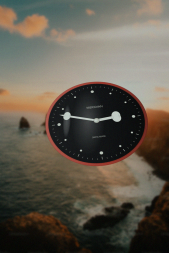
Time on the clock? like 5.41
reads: 2.48
